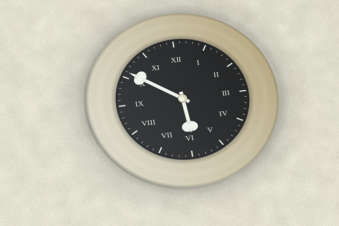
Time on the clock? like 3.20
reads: 5.51
